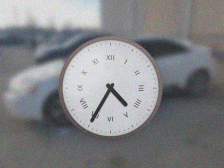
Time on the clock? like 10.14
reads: 4.35
